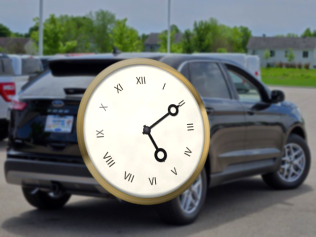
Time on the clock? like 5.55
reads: 5.10
